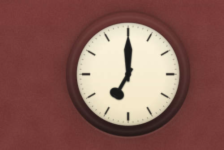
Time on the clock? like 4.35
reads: 7.00
